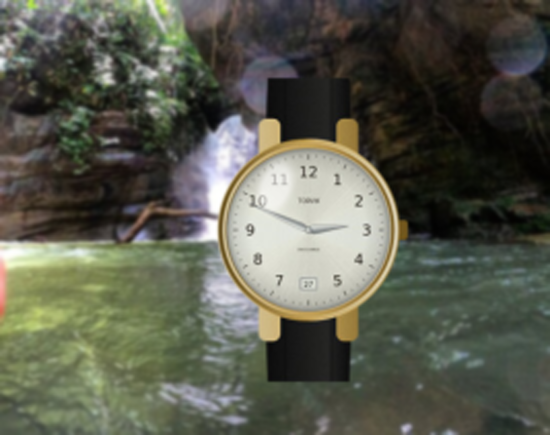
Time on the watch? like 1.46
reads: 2.49
